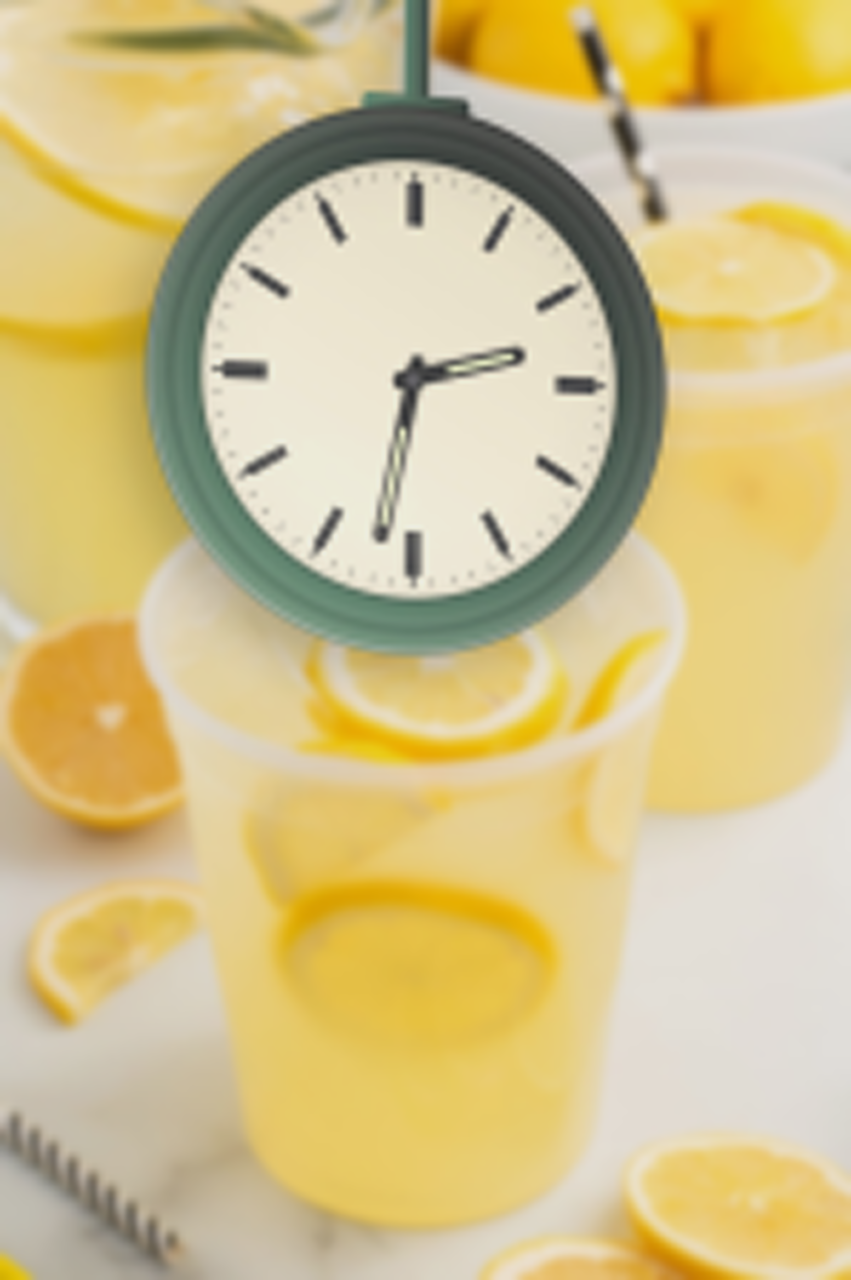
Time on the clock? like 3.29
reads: 2.32
